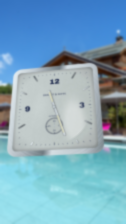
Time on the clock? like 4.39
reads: 11.27
